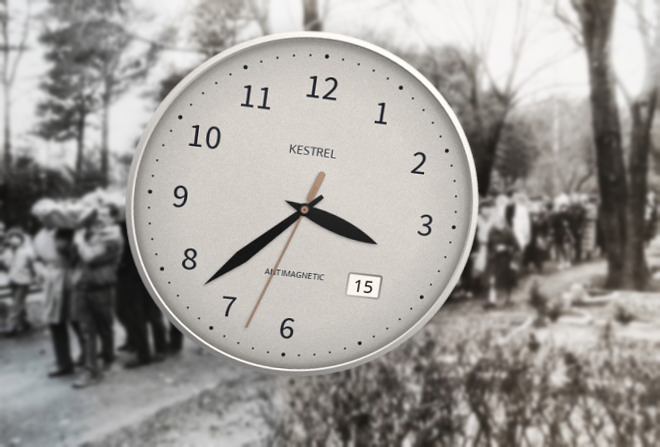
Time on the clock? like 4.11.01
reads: 3.37.33
